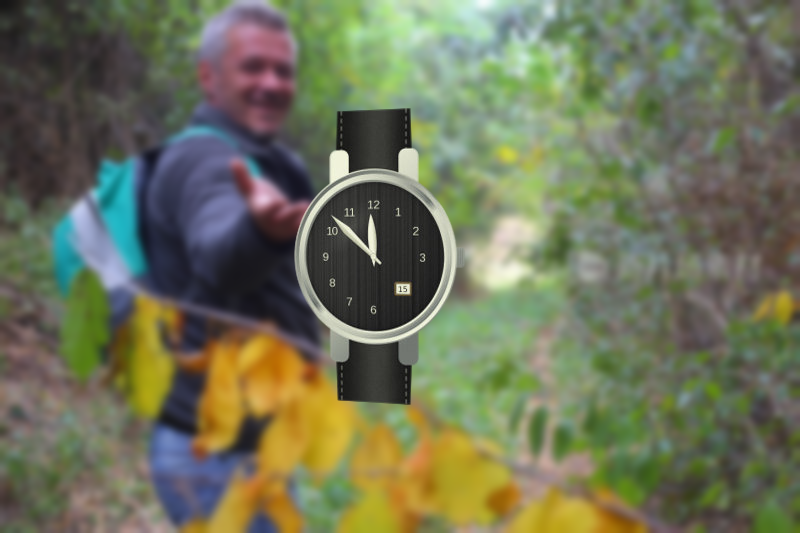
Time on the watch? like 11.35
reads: 11.52
